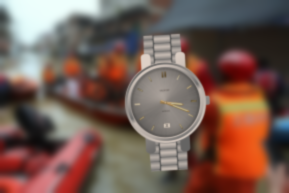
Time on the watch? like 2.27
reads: 3.19
